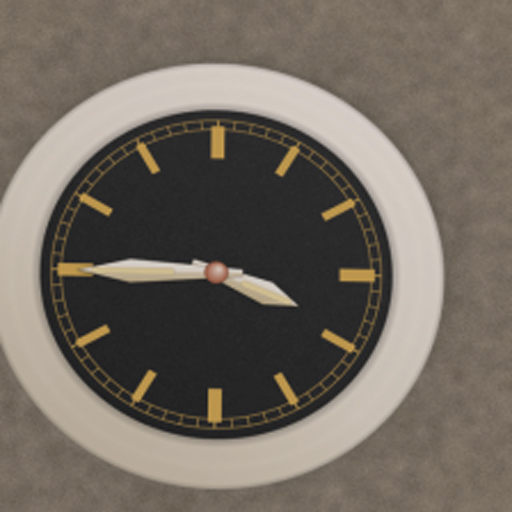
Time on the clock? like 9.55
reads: 3.45
